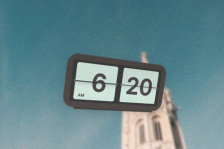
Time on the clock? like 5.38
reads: 6.20
